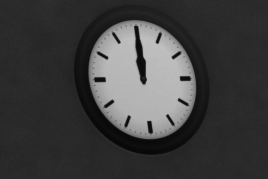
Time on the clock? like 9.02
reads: 12.00
